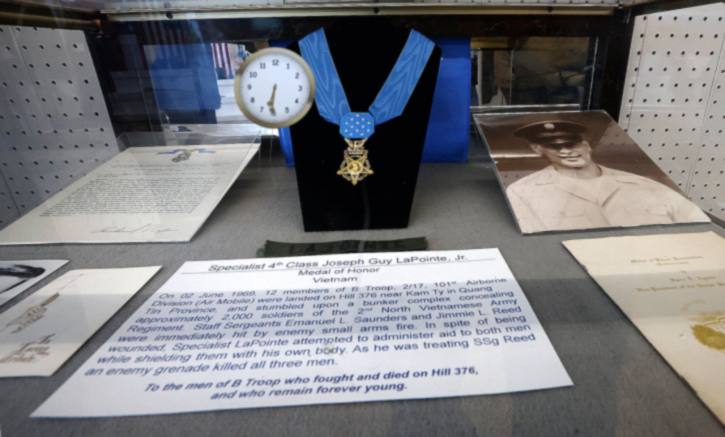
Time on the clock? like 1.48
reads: 6.31
